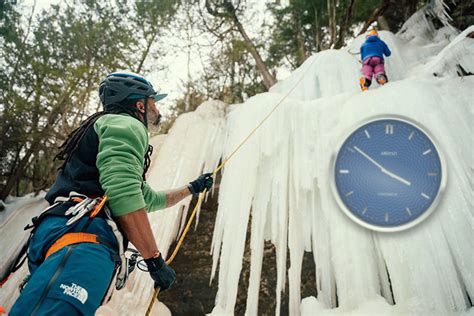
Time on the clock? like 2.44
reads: 3.51
